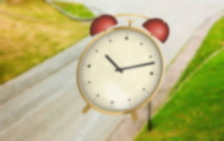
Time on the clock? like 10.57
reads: 10.12
